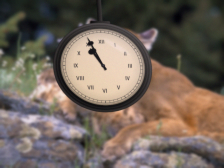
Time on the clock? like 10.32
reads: 10.56
